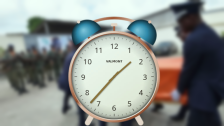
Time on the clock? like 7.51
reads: 1.37
